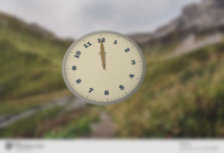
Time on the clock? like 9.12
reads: 12.00
